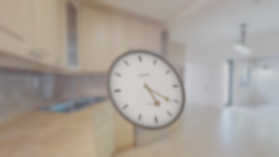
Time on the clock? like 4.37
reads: 5.21
